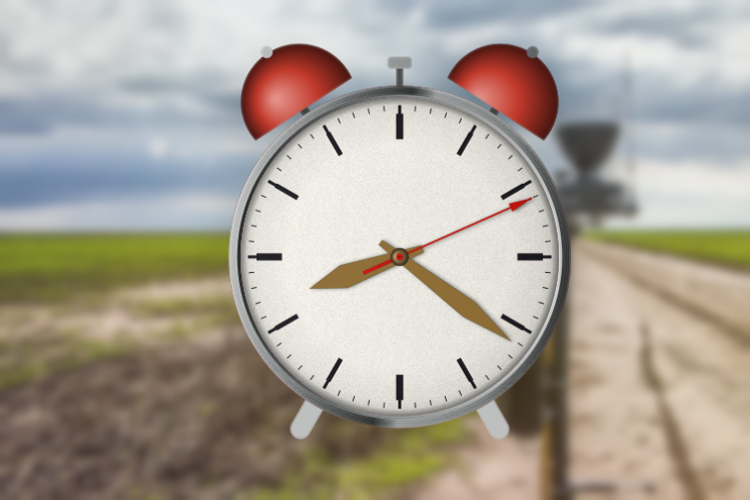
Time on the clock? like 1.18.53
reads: 8.21.11
